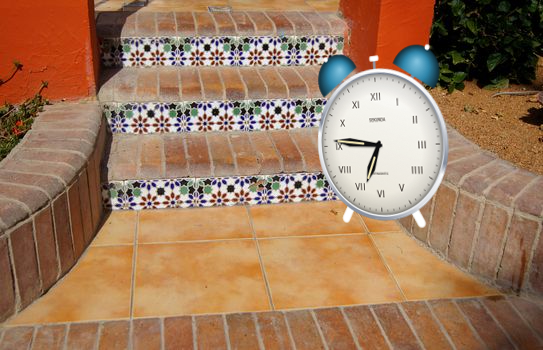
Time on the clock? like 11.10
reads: 6.46
